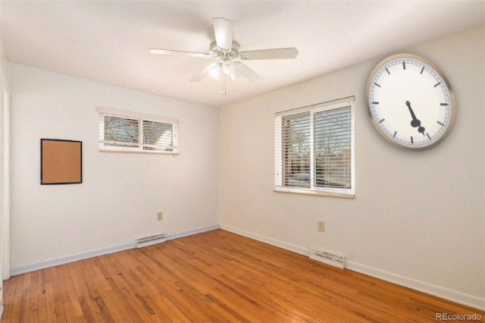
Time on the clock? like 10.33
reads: 5.26
